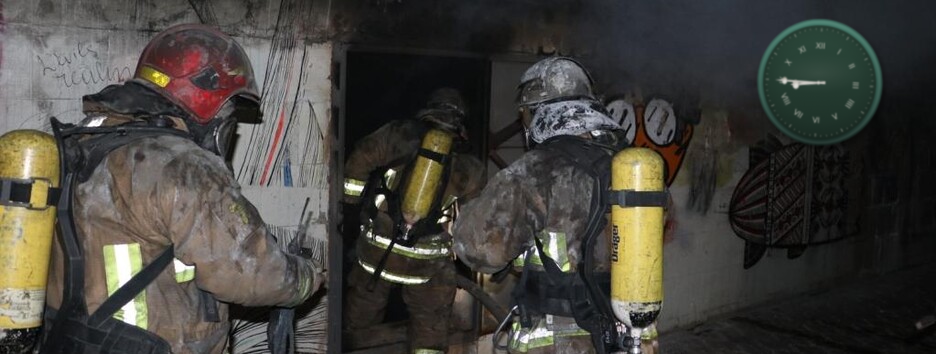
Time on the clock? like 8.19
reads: 8.45
